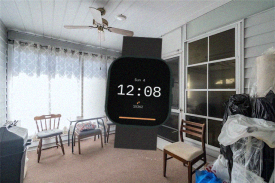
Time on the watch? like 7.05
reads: 12.08
